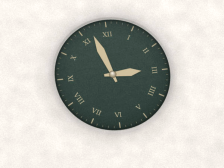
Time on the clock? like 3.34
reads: 2.57
